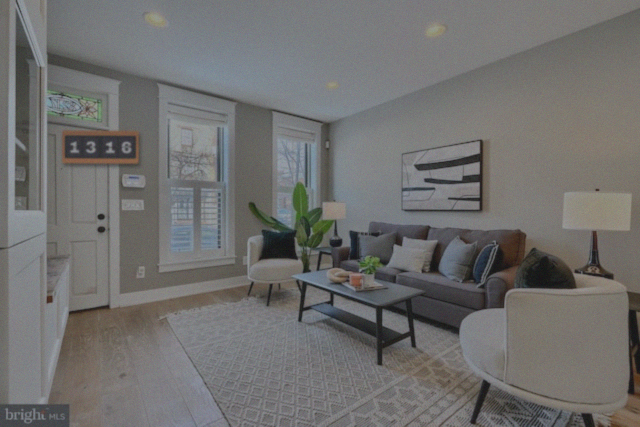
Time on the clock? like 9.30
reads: 13.16
